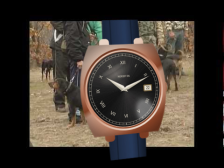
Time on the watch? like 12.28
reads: 10.11
